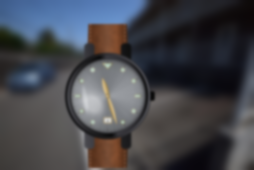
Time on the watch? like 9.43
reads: 11.27
